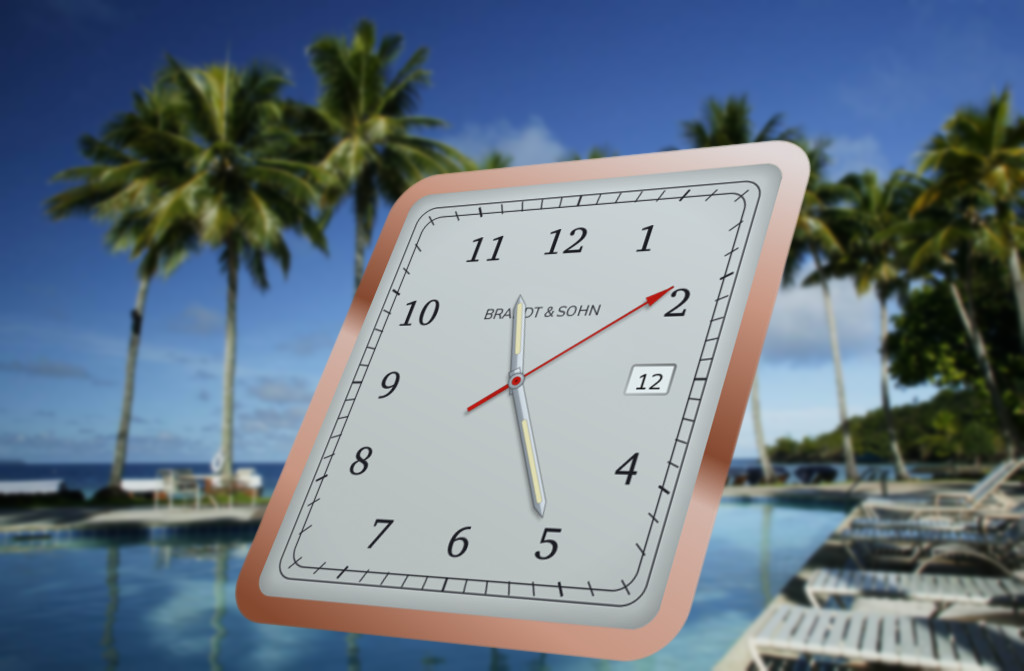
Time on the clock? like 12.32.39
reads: 11.25.09
